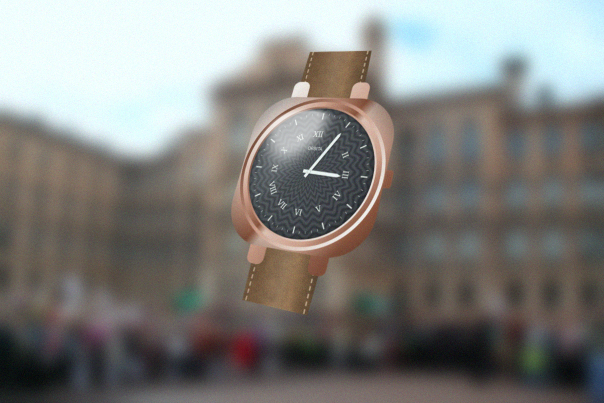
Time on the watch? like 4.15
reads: 3.05
